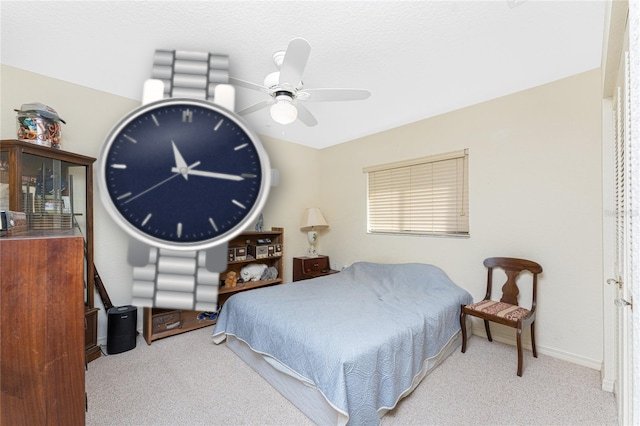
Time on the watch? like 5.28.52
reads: 11.15.39
